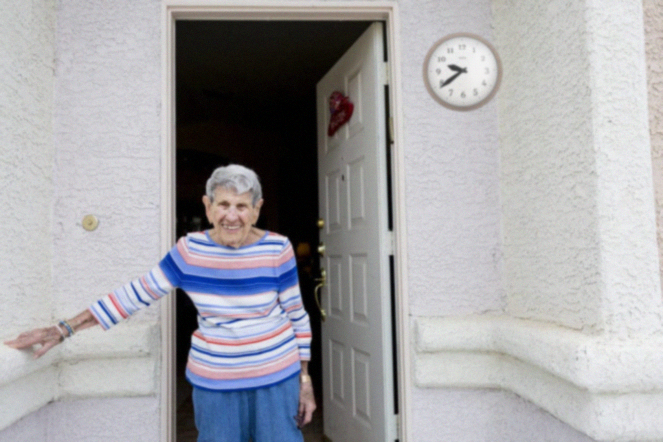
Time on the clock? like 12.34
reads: 9.39
